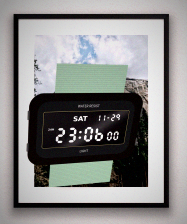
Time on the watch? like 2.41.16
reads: 23.06.00
